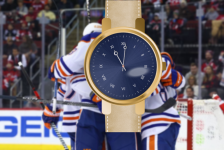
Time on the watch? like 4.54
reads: 11.01
